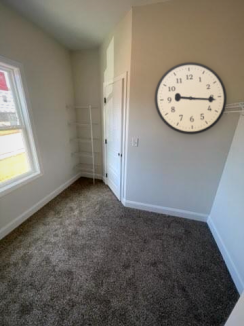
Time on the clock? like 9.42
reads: 9.16
